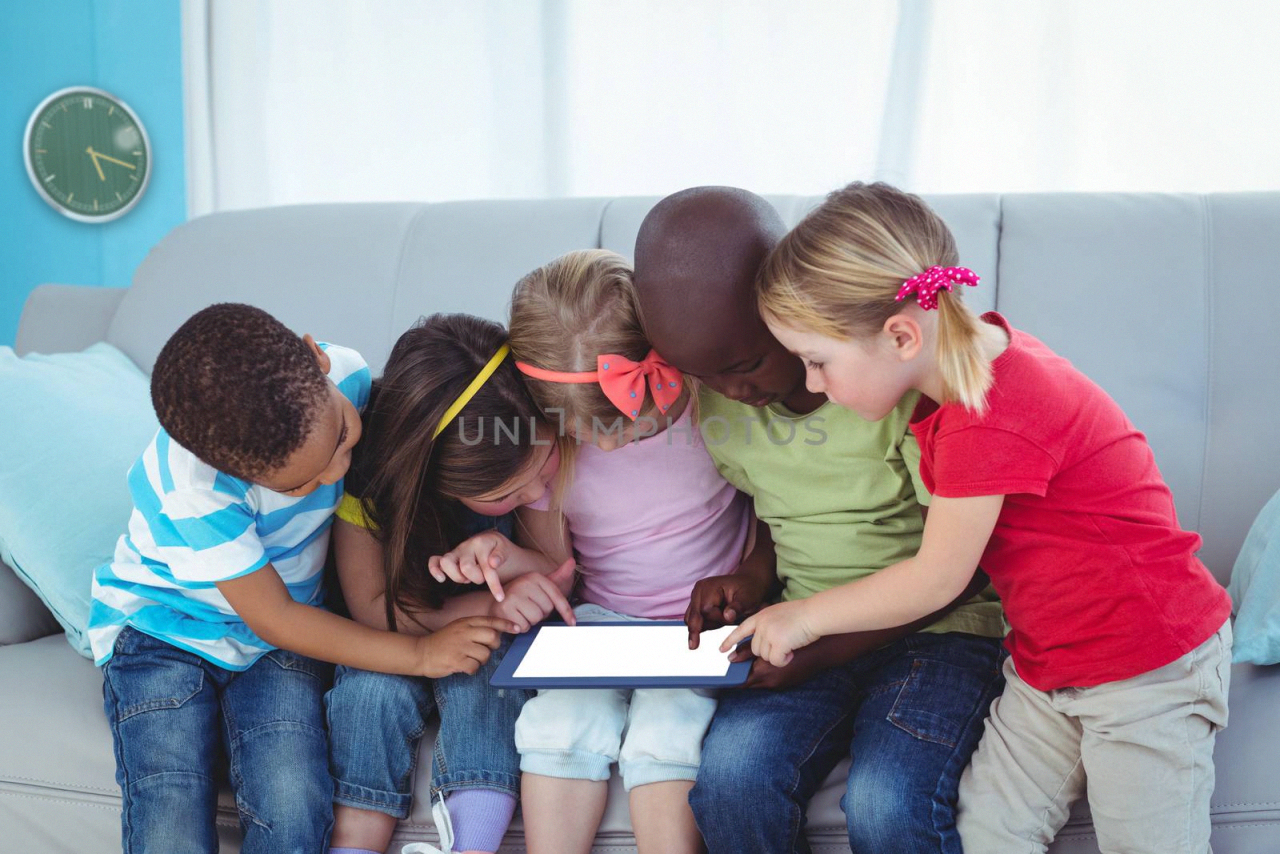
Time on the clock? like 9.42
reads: 5.18
